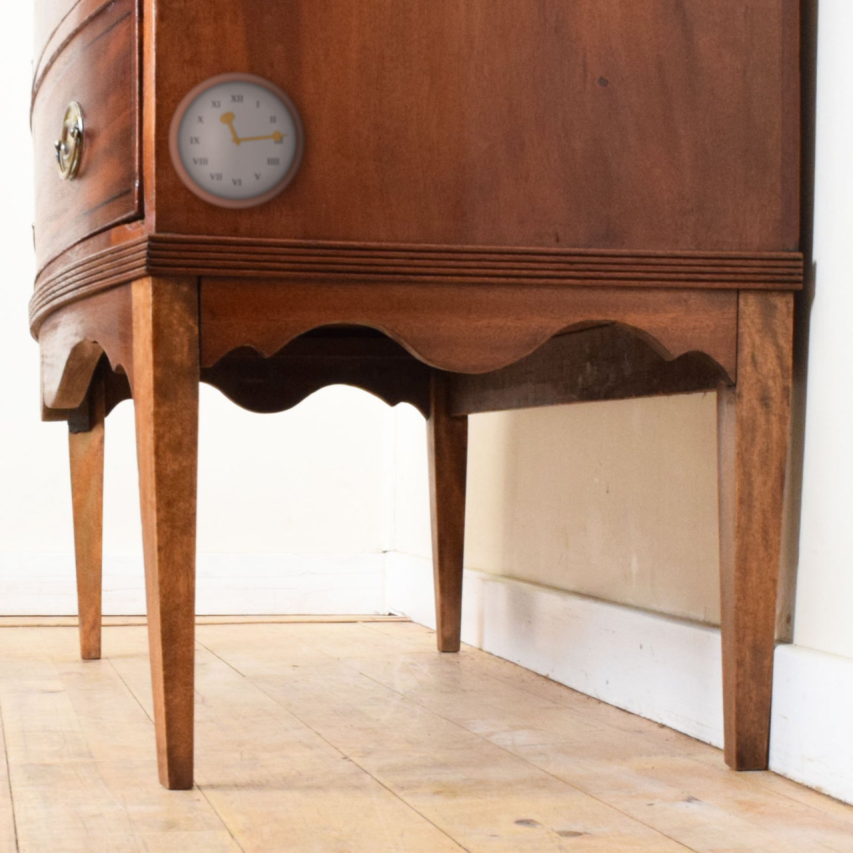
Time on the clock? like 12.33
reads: 11.14
